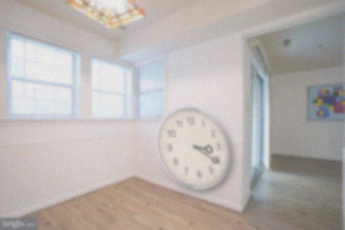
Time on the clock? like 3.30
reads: 3.21
